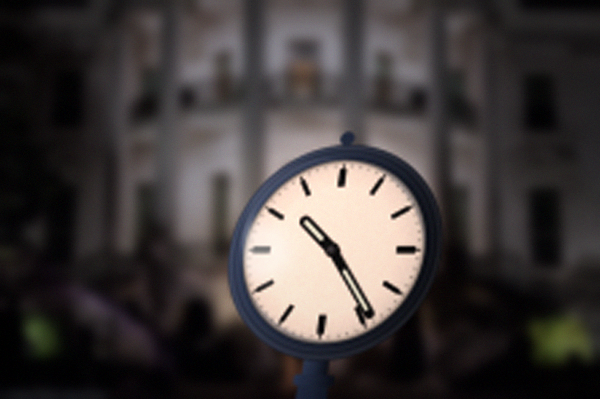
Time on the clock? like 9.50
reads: 10.24
